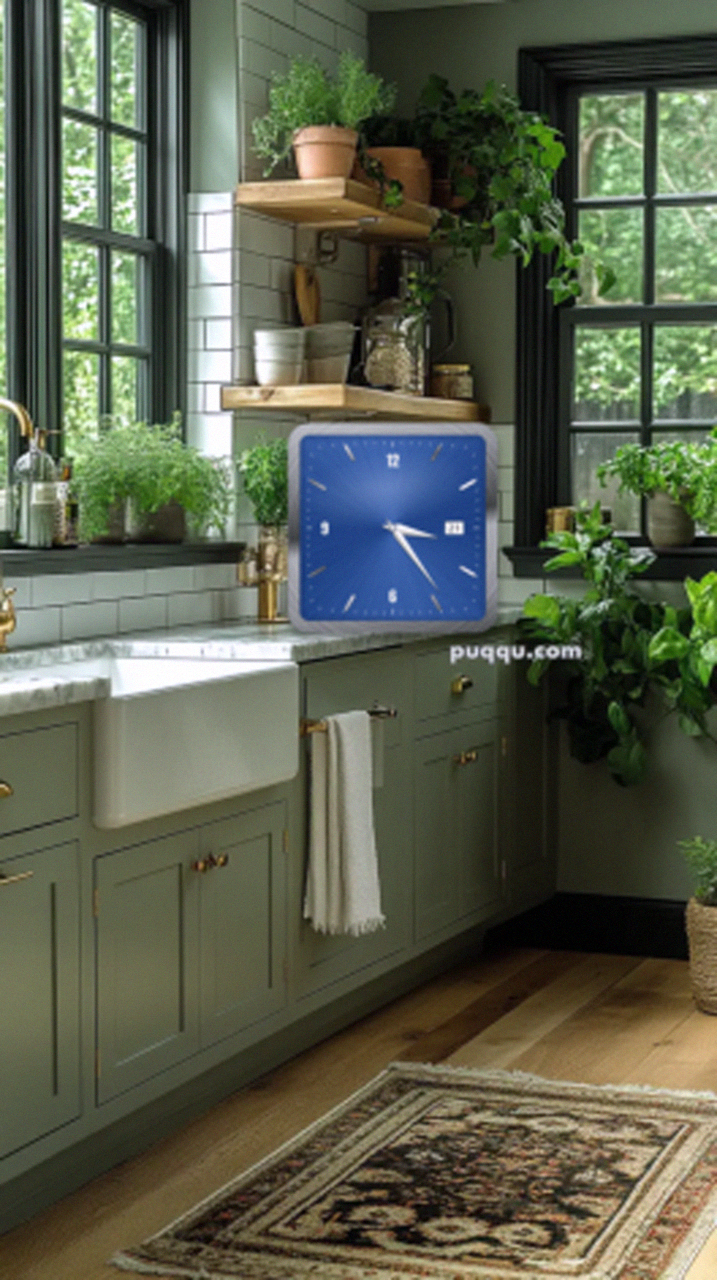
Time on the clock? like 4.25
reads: 3.24
